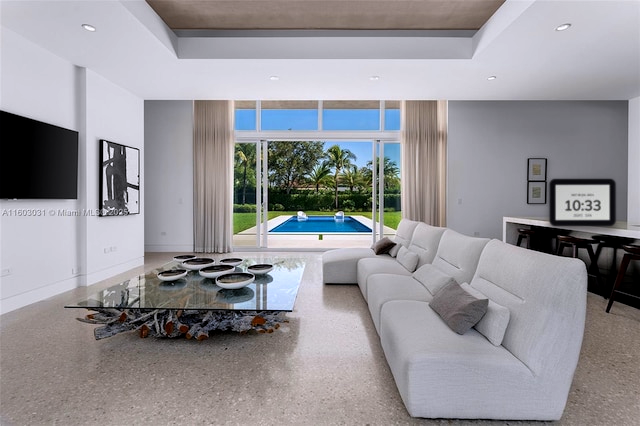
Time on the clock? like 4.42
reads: 10.33
